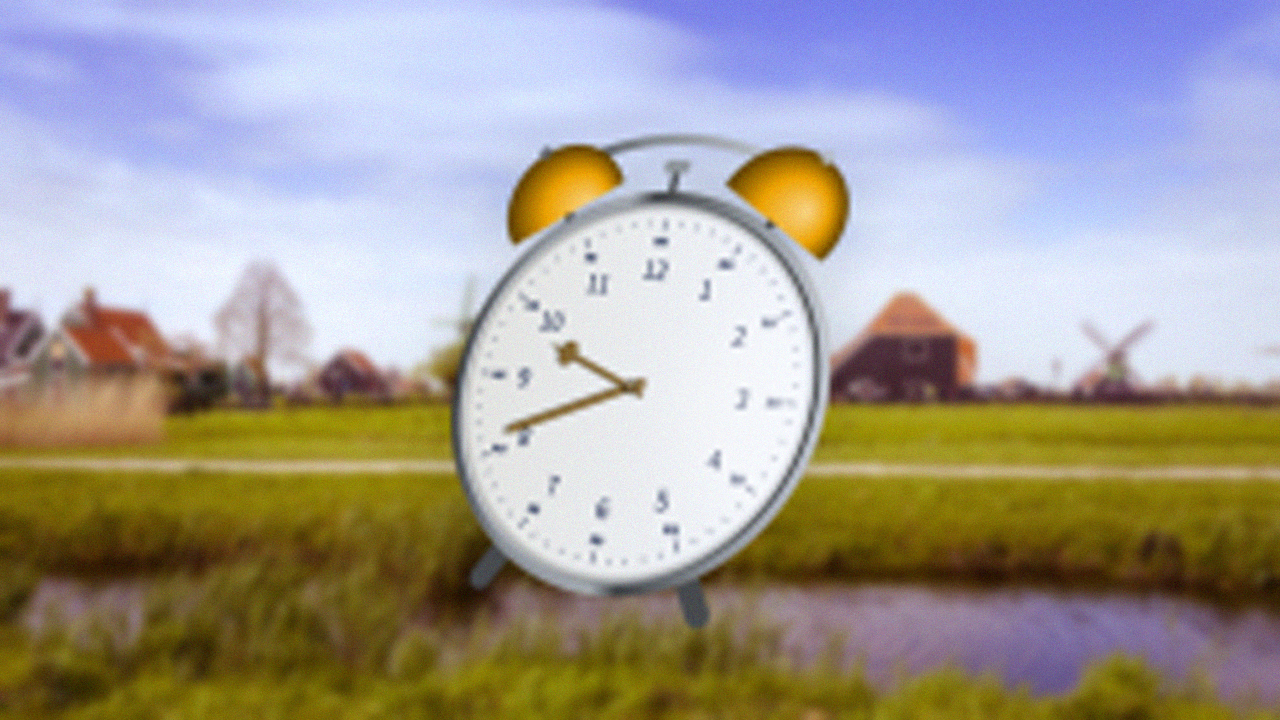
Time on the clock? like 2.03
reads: 9.41
